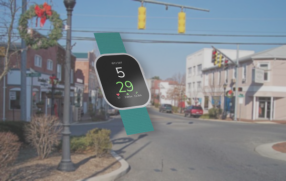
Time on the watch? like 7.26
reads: 5.29
